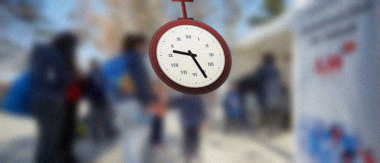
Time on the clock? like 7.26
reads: 9.26
